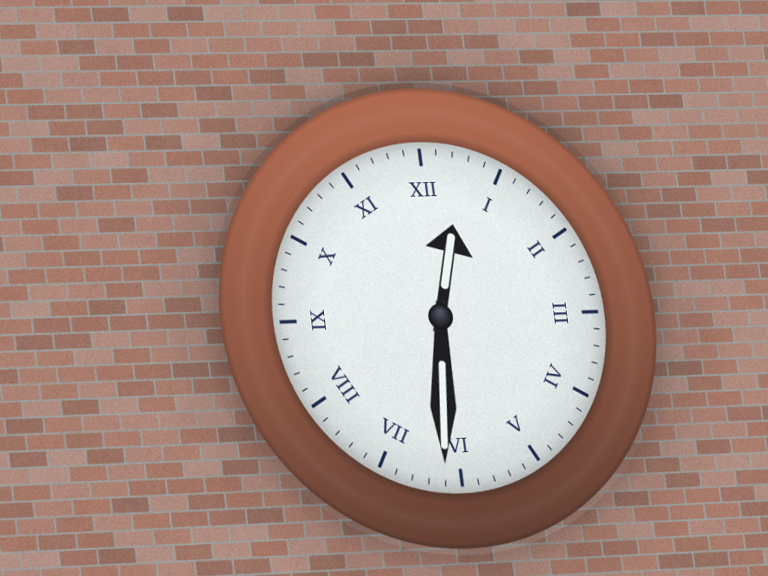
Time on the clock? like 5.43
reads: 12.31
